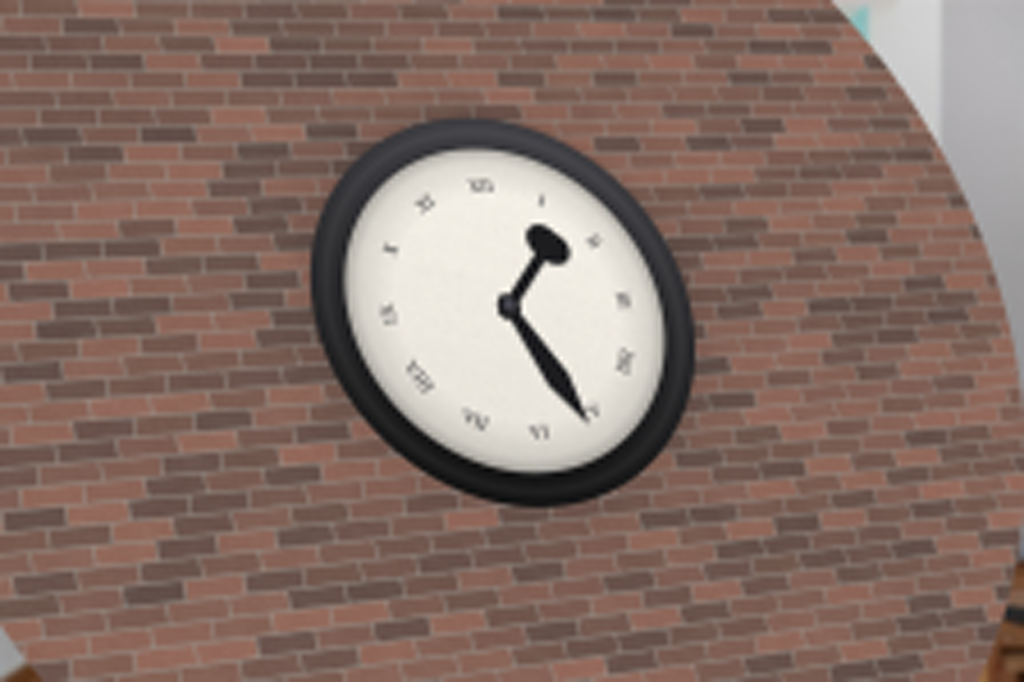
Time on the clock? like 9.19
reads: 1.26
